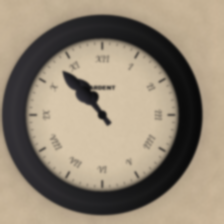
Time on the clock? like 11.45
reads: 10.53
